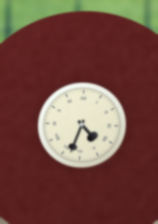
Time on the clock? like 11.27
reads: 4.33
